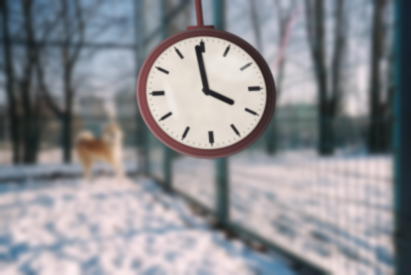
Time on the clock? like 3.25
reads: 3.59
